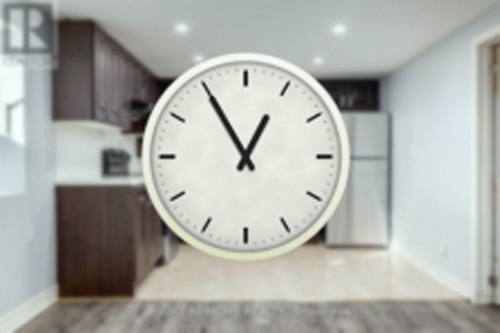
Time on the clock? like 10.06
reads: 12.55
